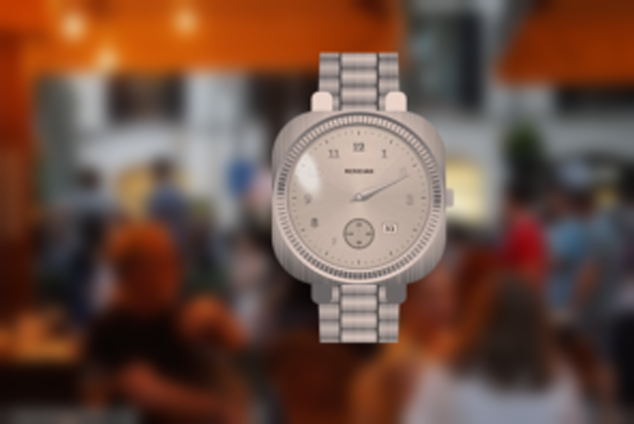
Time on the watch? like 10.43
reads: 2.11
